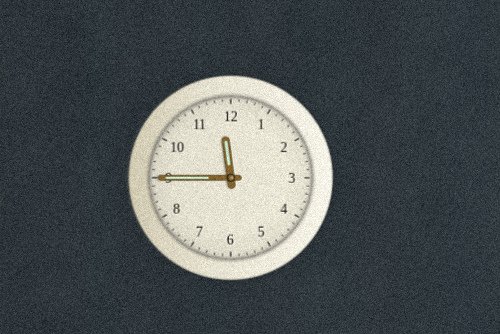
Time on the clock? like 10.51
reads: 11.45
